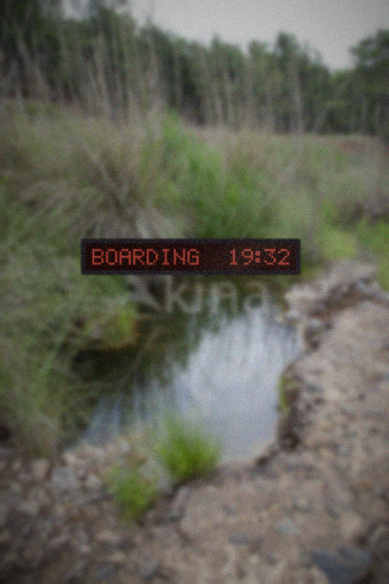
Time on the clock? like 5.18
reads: 19.32
